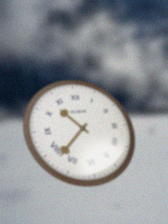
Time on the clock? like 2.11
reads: 10.38
